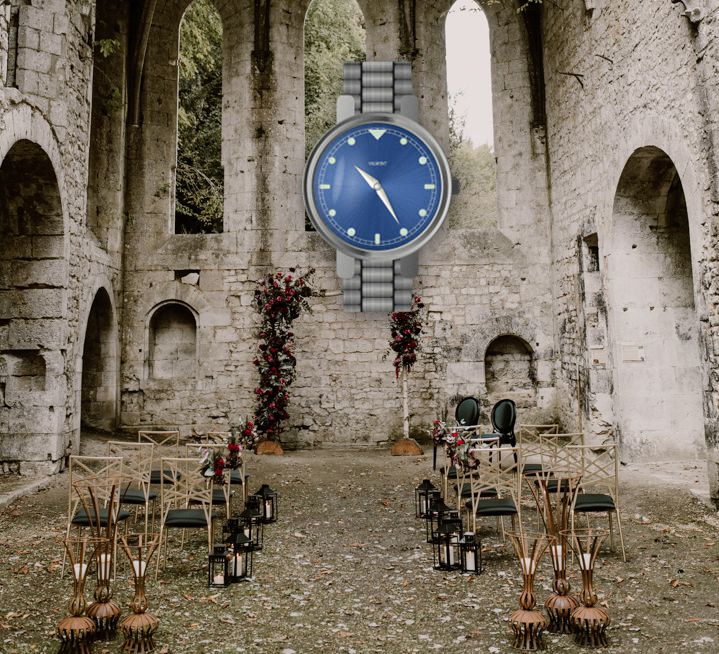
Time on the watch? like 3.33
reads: 10.25
